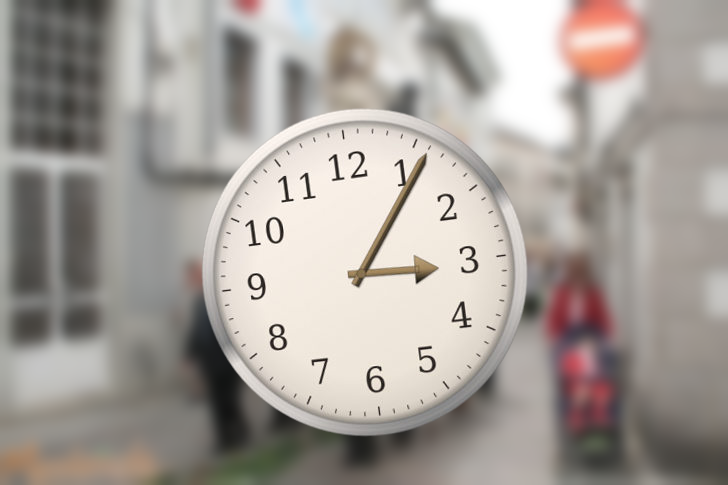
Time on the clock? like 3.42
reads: 3.06
